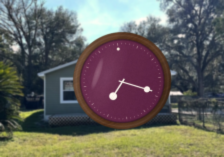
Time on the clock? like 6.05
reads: 7.19
